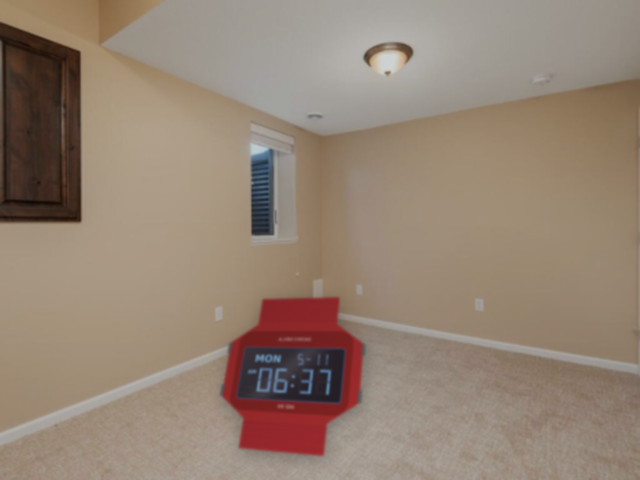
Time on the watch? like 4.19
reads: 6.37
